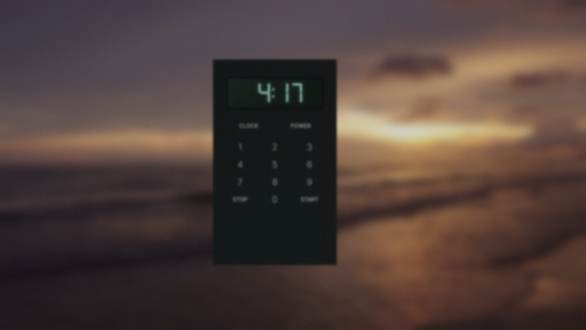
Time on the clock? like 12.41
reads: 4.17
